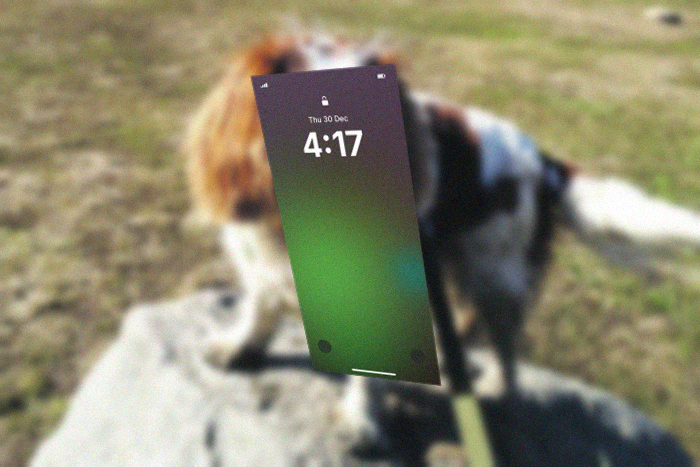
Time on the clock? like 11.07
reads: 4.17
